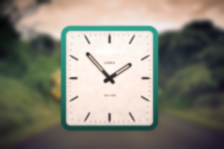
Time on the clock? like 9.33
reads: 1.53
